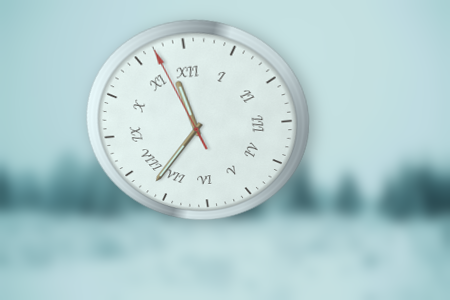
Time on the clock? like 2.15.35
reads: 11.36.57
